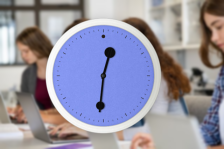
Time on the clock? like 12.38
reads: 12.31
